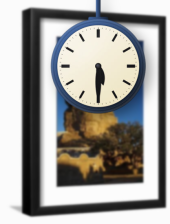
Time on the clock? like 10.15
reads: 5.30
